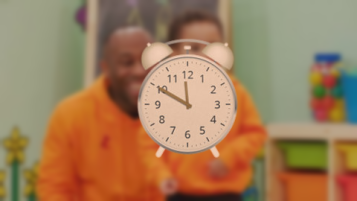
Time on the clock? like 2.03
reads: 11.50
